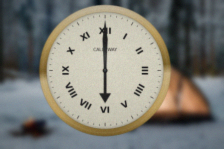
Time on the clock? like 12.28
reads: 6.00
